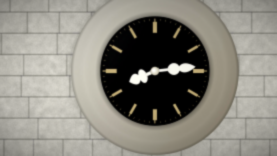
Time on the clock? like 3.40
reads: 8.14
